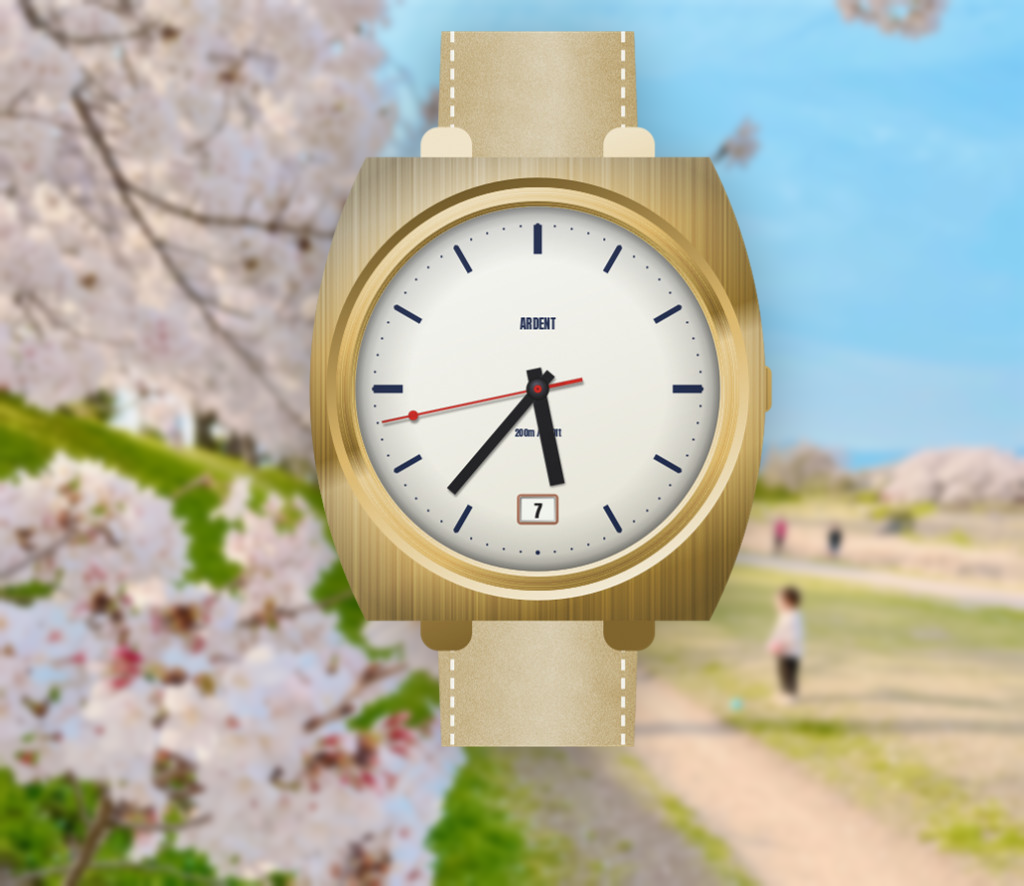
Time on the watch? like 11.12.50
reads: 5.36.43
